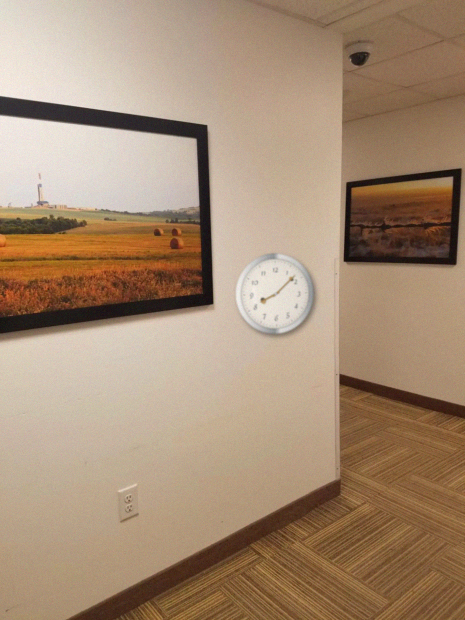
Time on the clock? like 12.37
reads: 8.08
